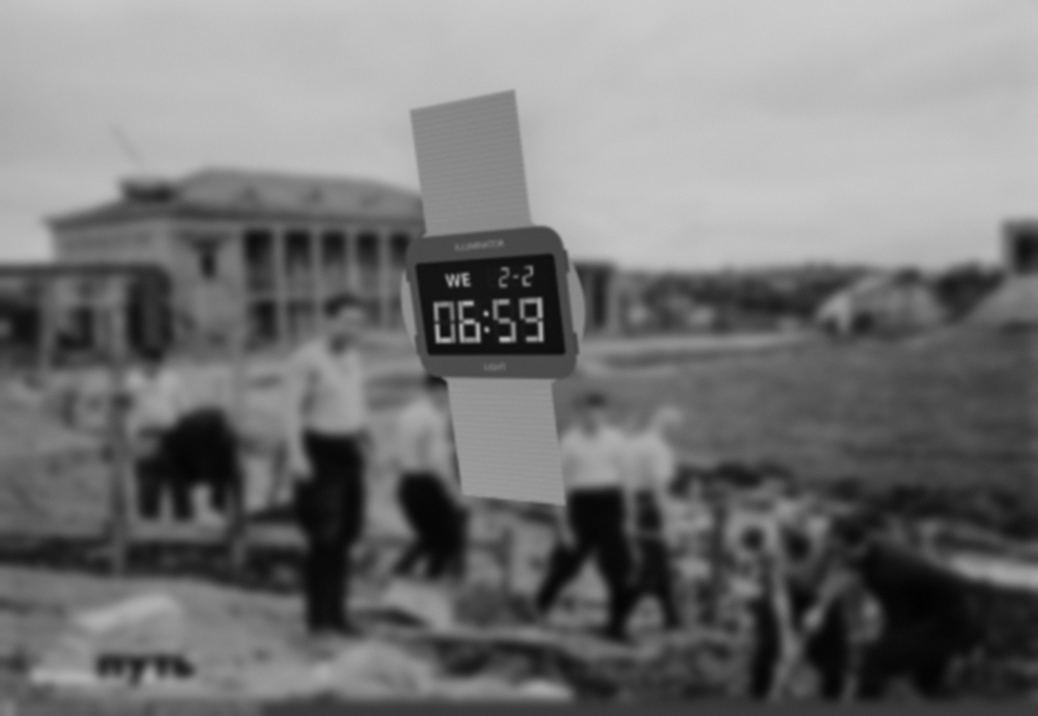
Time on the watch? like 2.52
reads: 6.59
